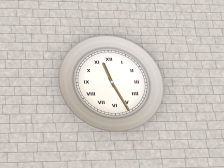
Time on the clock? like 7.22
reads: 11.26
